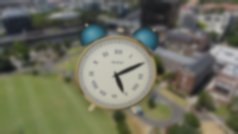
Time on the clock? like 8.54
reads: 5.10
